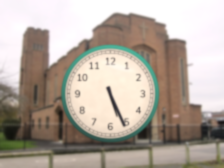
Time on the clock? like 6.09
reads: 5.26
